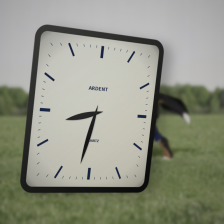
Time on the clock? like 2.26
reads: 8.32
